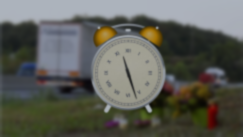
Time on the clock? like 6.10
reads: 11.27
